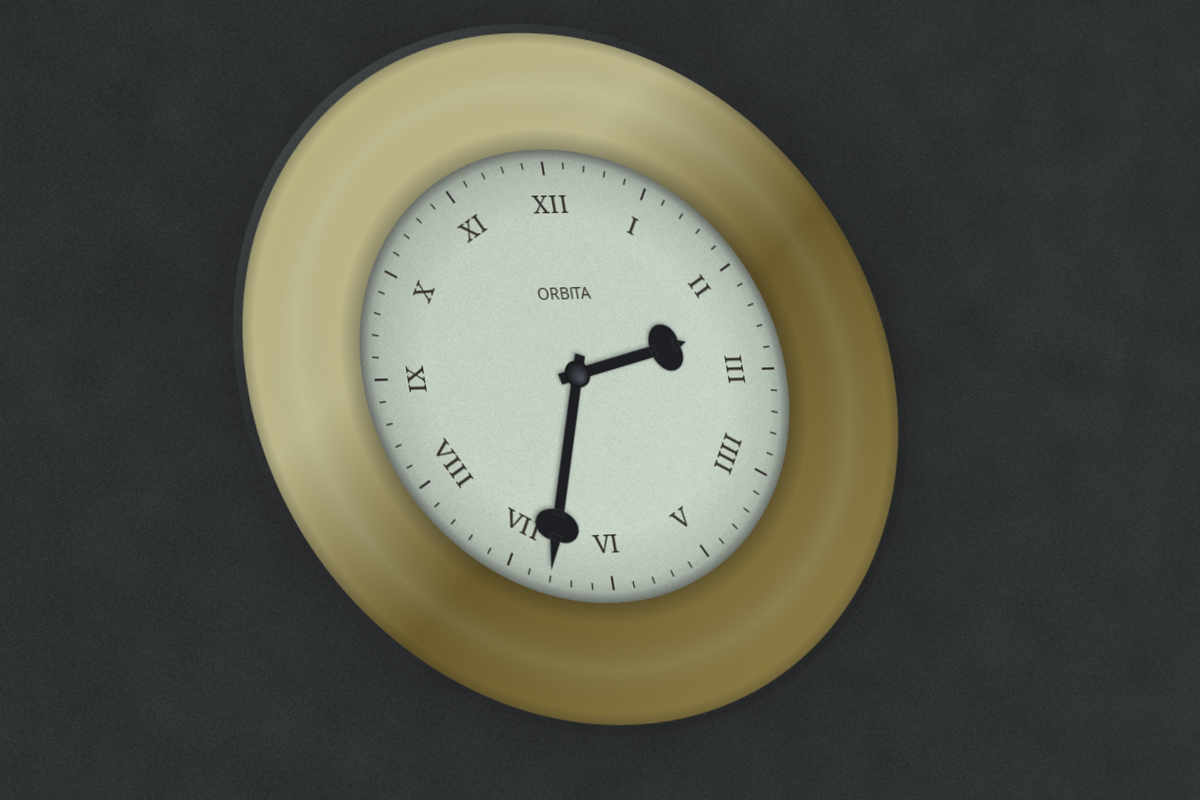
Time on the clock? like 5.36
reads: 2.33
